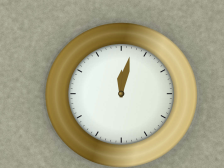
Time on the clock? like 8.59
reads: 12.02
